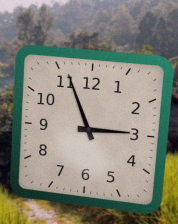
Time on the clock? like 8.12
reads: 2.56
